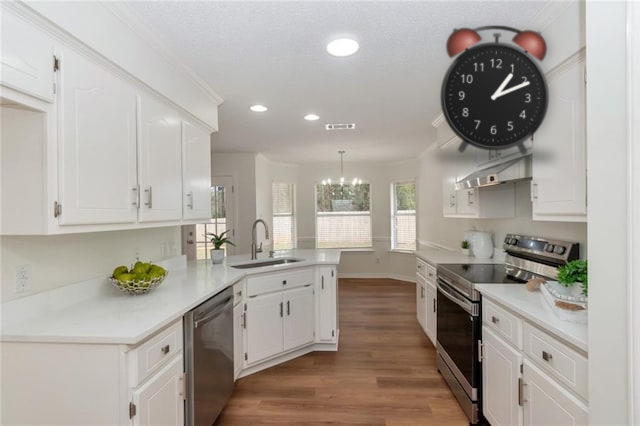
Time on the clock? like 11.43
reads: 1.11
